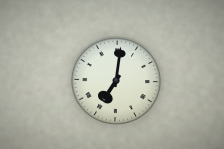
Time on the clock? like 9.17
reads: 7.01
